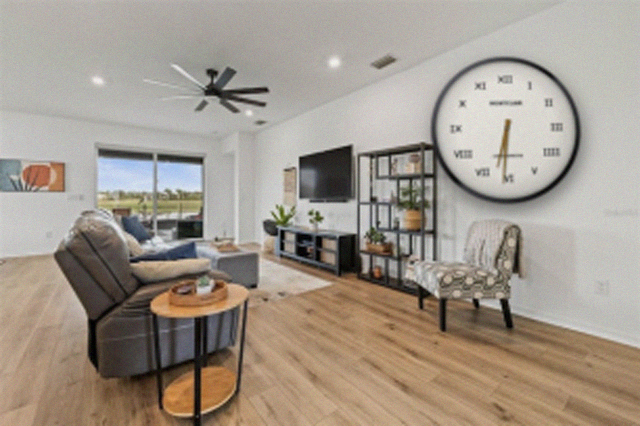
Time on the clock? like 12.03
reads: 6.31
